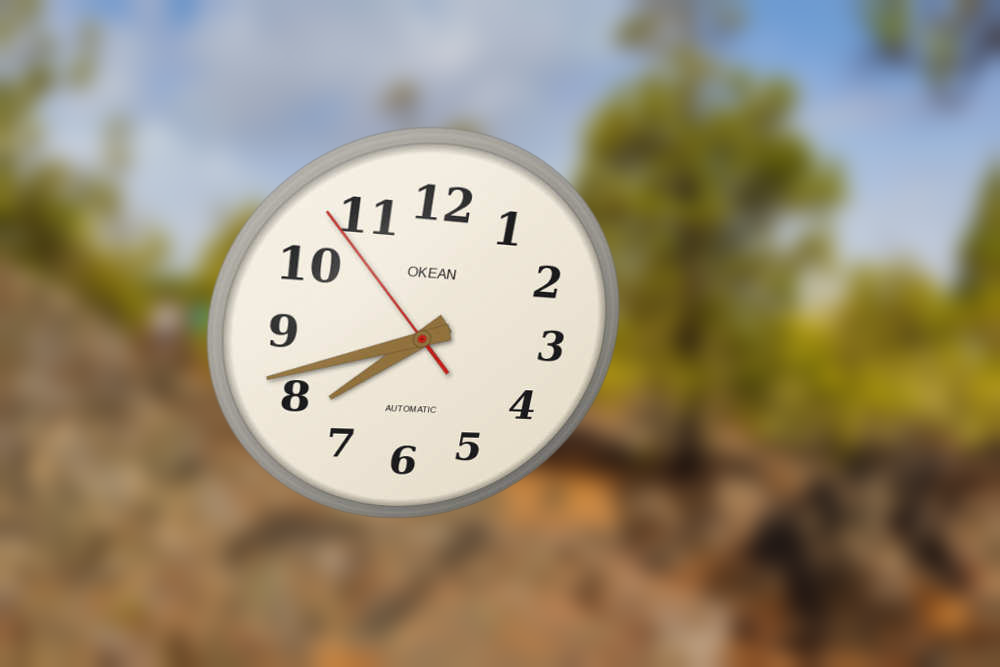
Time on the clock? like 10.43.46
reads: 7.41.53
